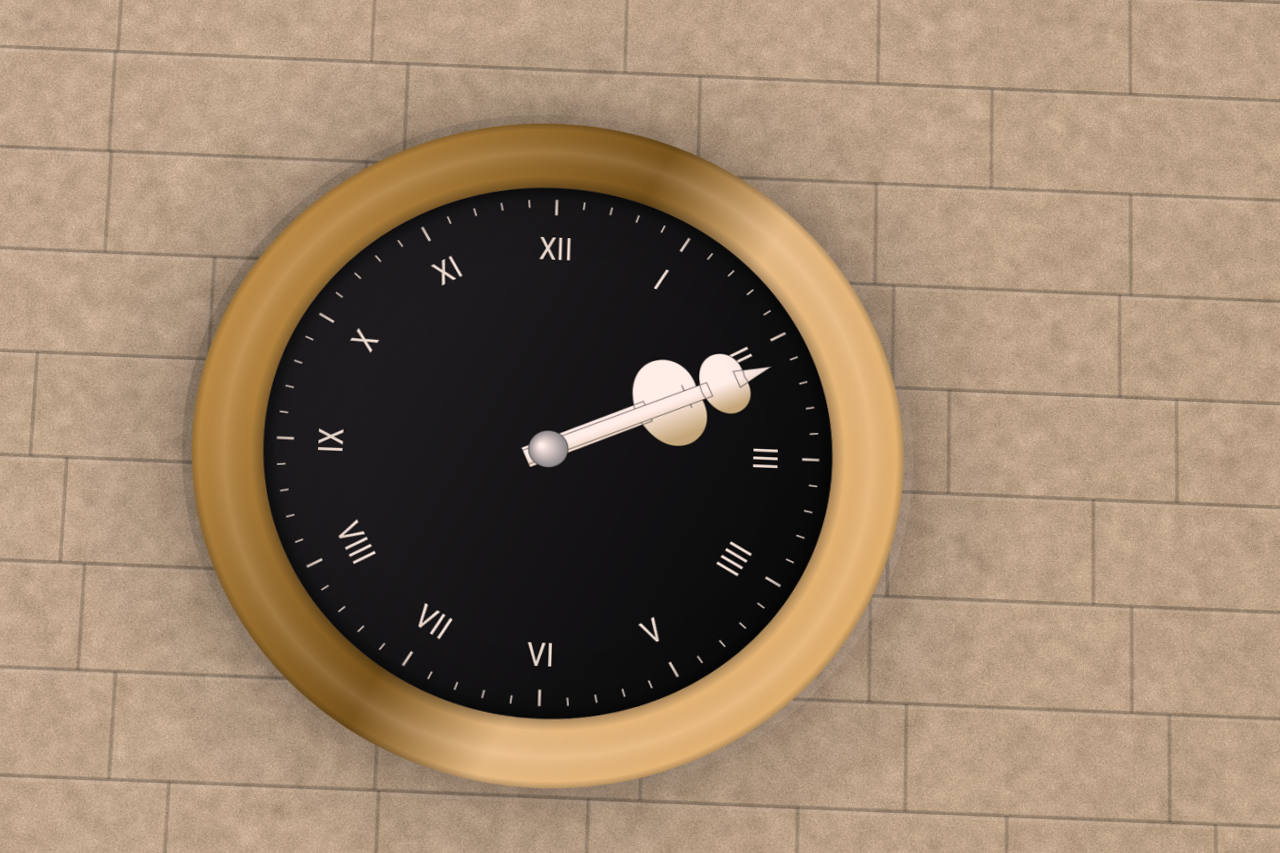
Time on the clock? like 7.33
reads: 2.11
